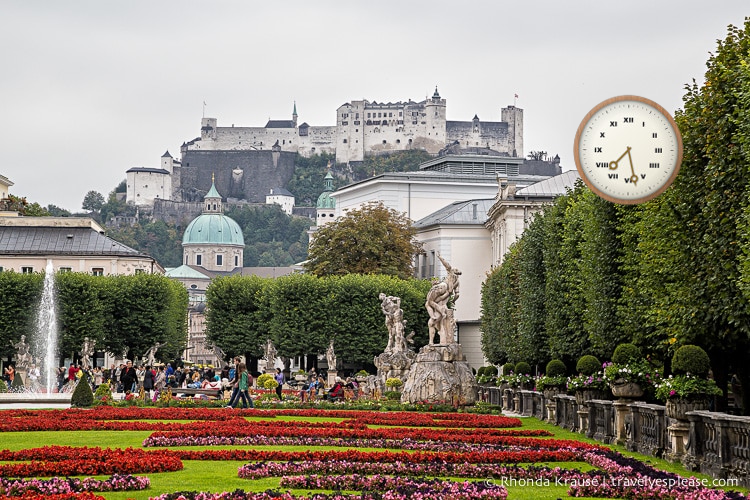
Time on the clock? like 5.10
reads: 7.28
